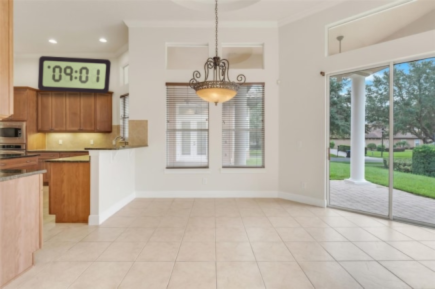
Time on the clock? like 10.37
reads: 9.01
